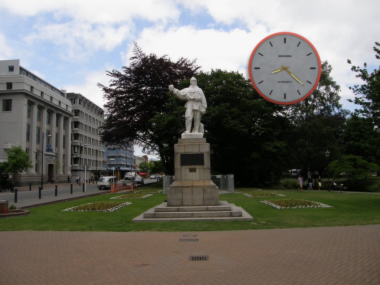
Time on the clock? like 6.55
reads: 8.22
